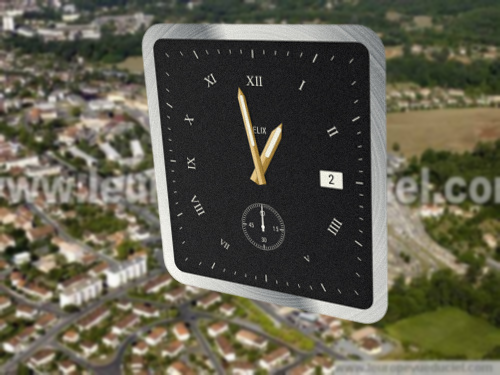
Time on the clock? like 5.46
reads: 12.58
